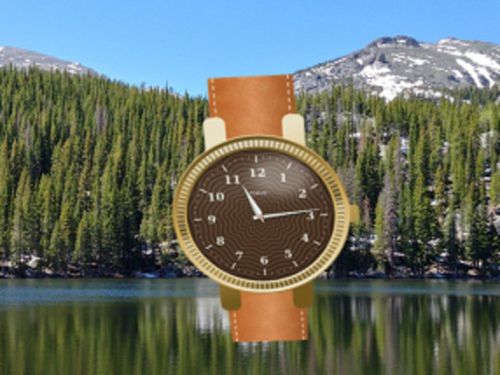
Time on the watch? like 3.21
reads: 11.14
